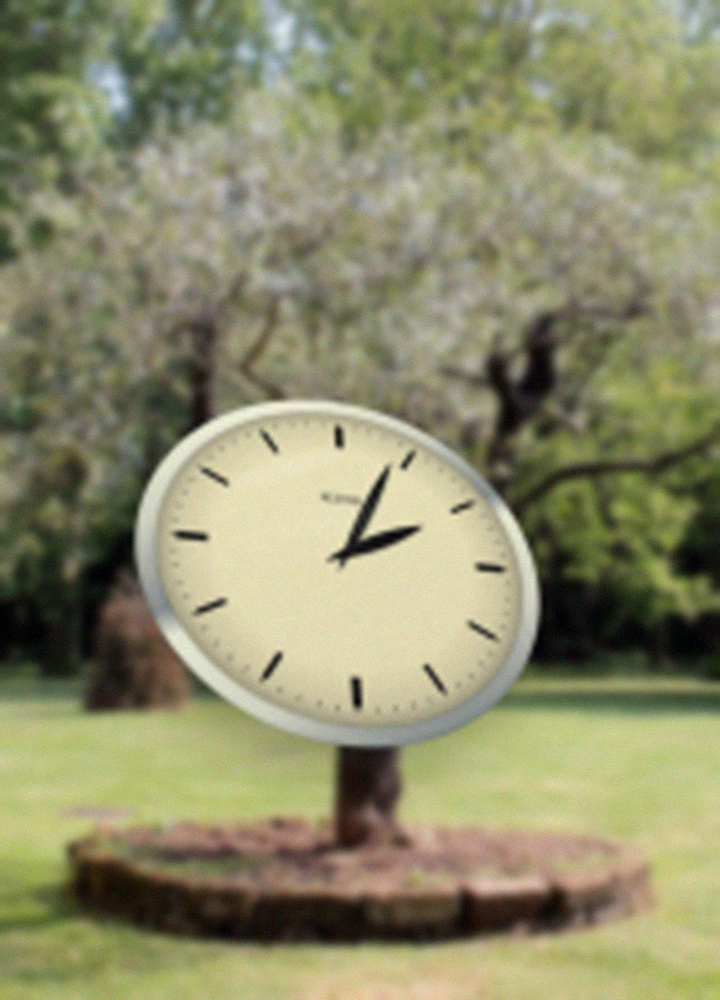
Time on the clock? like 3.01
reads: 2.04
